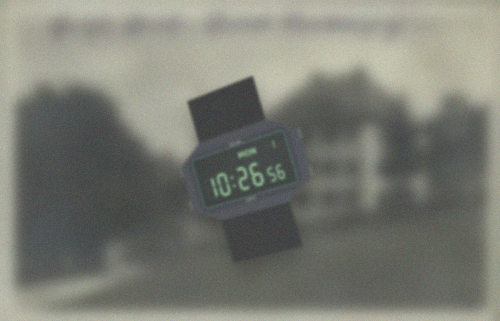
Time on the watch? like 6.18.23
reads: 10.26.56
